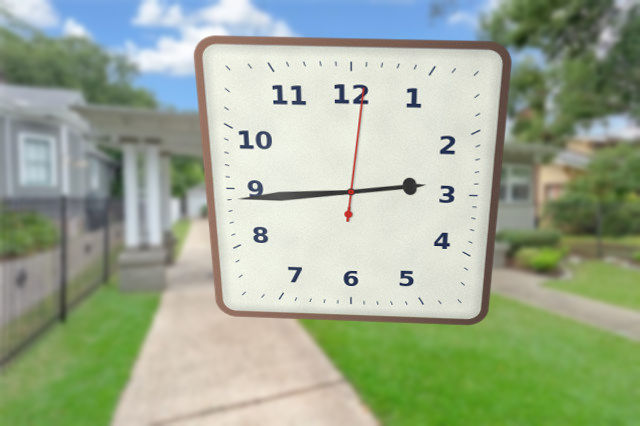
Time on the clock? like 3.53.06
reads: 2.44.01
